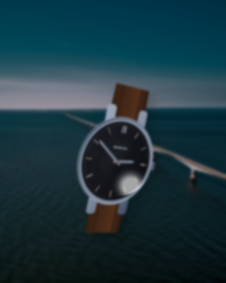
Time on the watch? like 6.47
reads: 2.51
